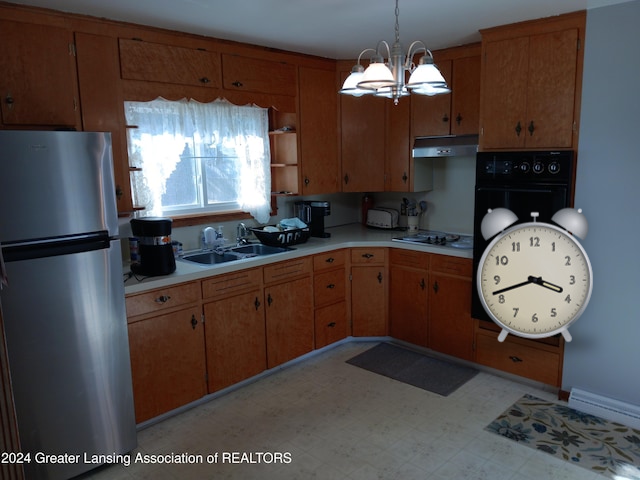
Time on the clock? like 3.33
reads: 3.42
